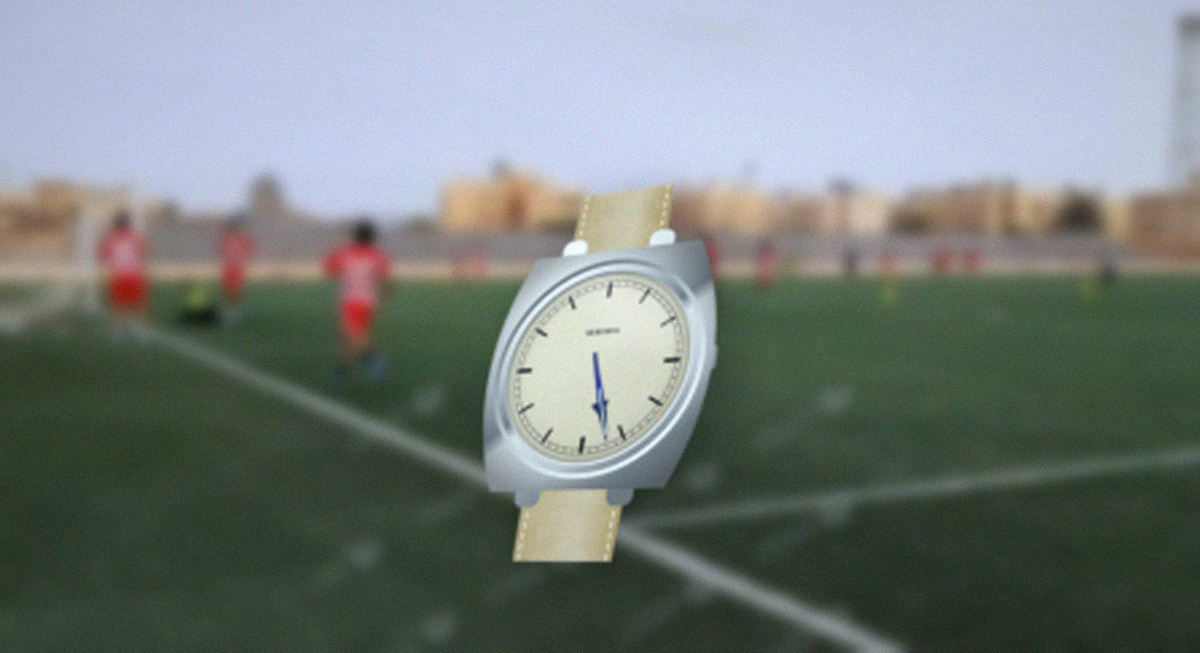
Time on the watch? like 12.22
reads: 5.27
